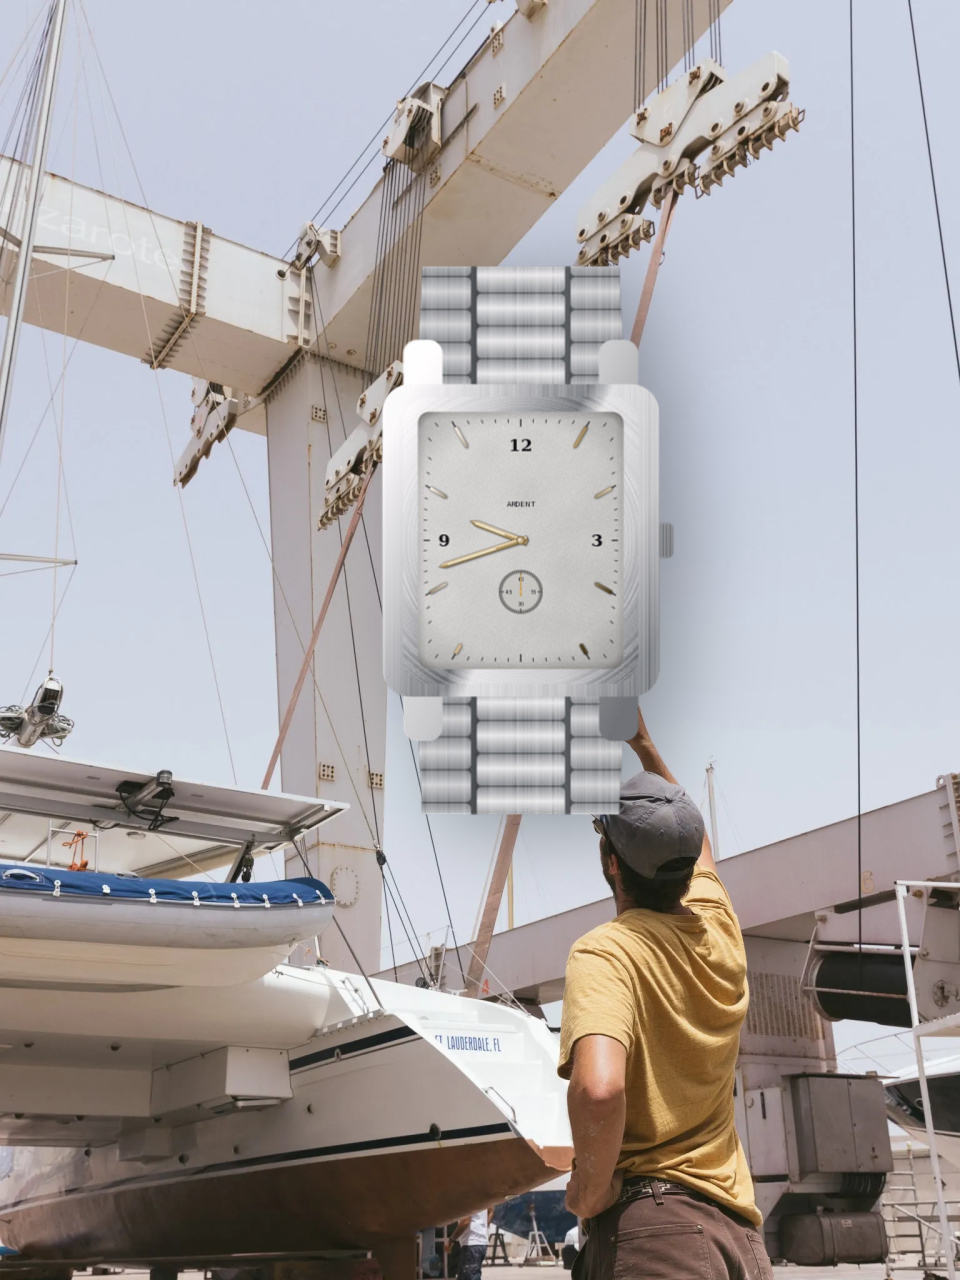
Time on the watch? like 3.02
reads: 9.42
